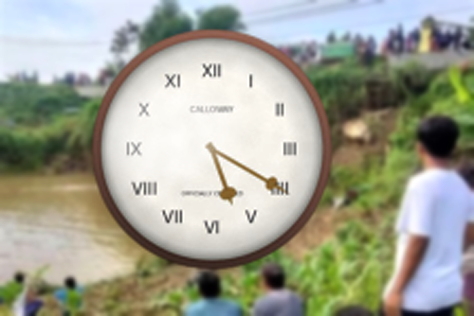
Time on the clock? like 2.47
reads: 5.20
